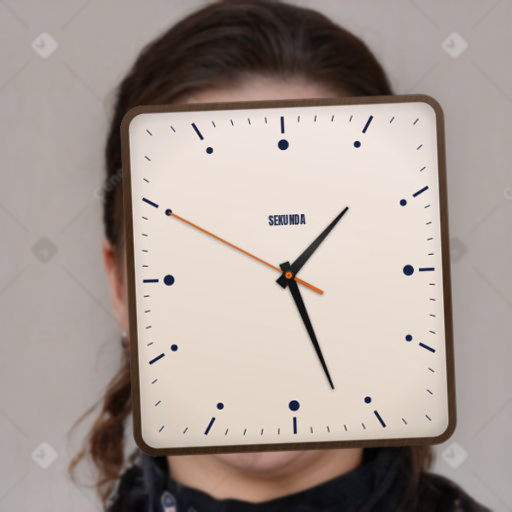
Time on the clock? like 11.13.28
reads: 1.26.50
